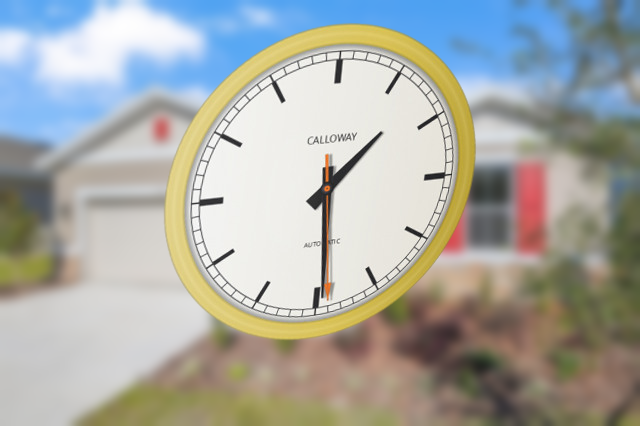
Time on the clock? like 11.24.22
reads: 1.29.29
